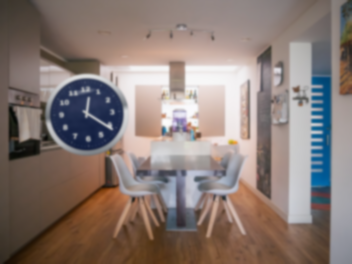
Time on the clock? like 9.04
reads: 12.21
